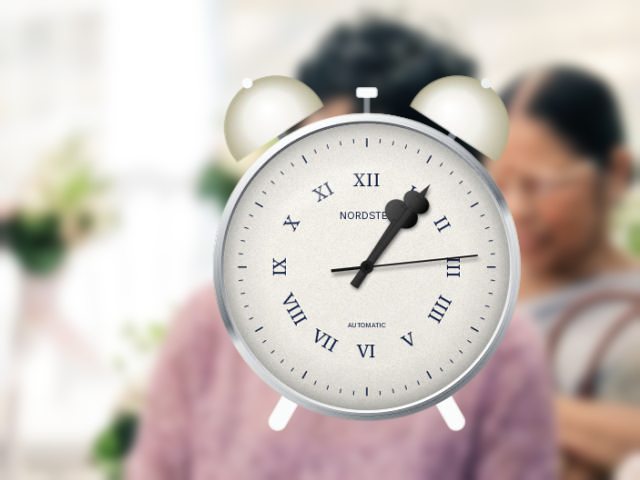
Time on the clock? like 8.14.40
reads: 1.06.14
